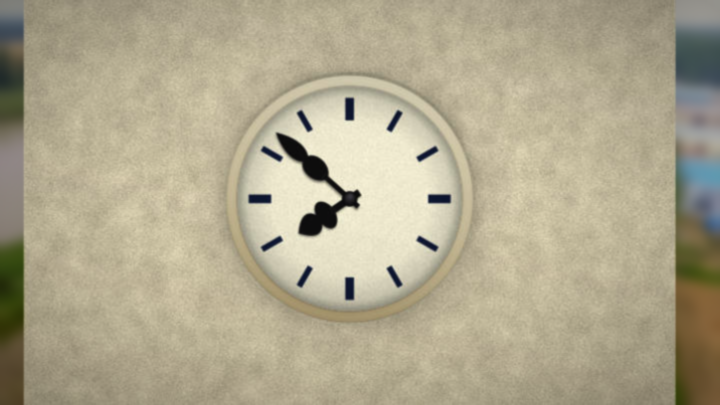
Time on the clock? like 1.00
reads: 7.52
